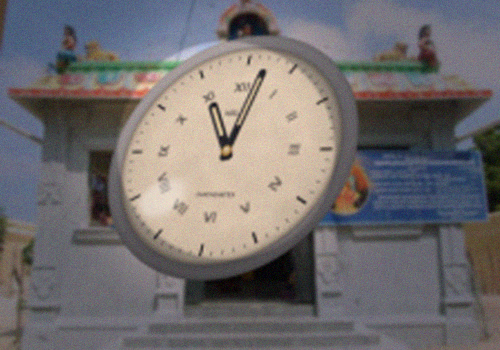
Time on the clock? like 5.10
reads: 11.02
